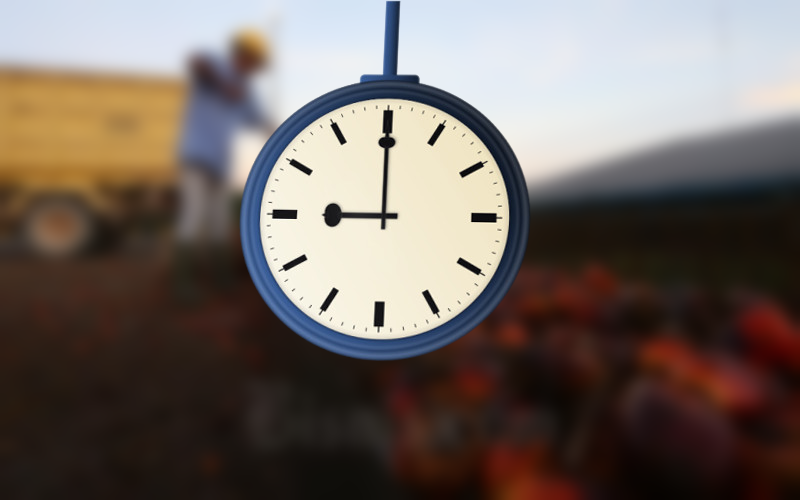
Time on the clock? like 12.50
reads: 9.00
